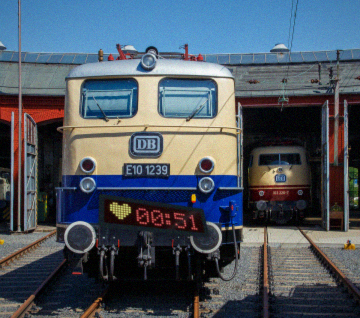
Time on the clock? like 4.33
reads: 0.51
